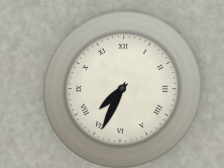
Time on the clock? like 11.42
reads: 7.34
